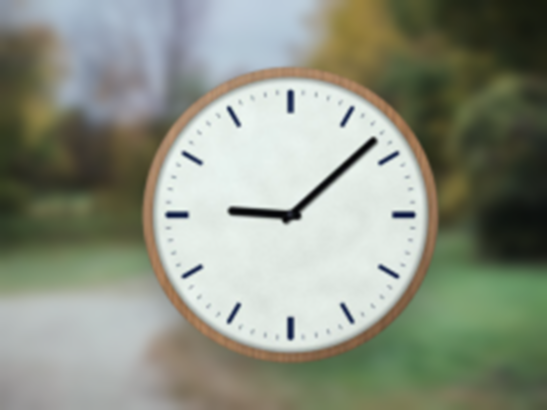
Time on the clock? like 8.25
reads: 9.08
